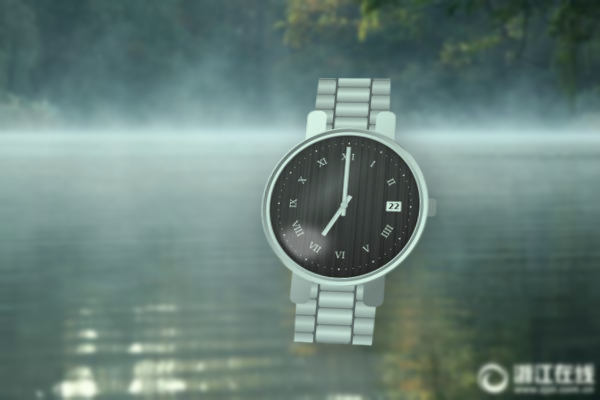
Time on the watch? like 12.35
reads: 7.00
